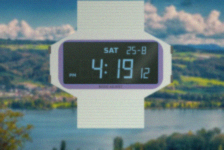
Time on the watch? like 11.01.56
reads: 4.19.12
